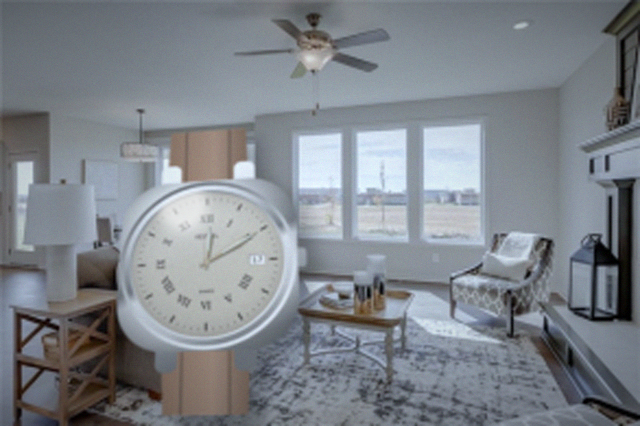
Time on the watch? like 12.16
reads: 12.10
